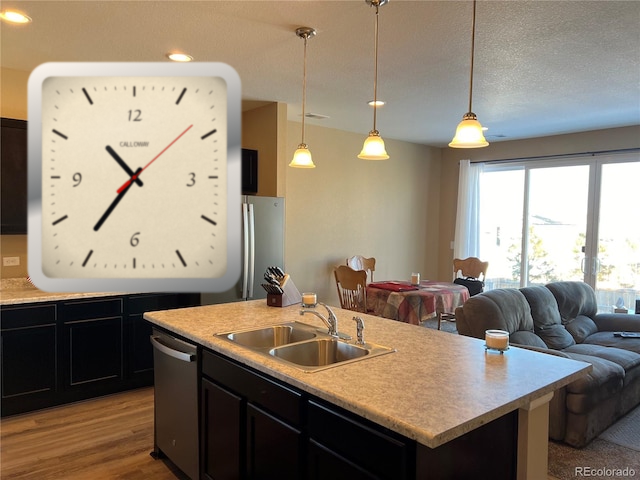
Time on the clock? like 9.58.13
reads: 10.36.08
